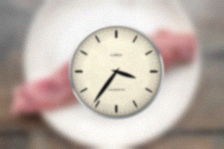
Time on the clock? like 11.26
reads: 3.36
